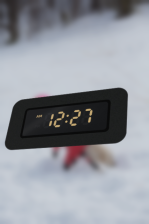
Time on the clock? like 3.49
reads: 12.27
